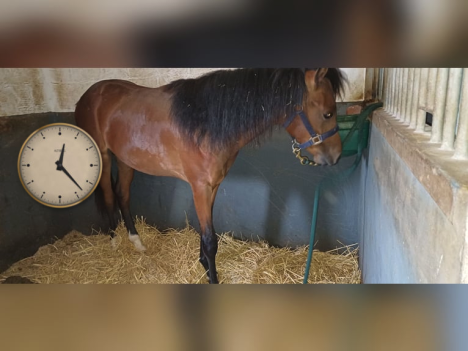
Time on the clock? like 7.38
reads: 12.23
